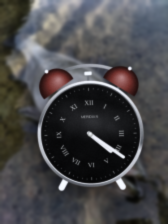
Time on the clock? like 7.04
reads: 4.21
